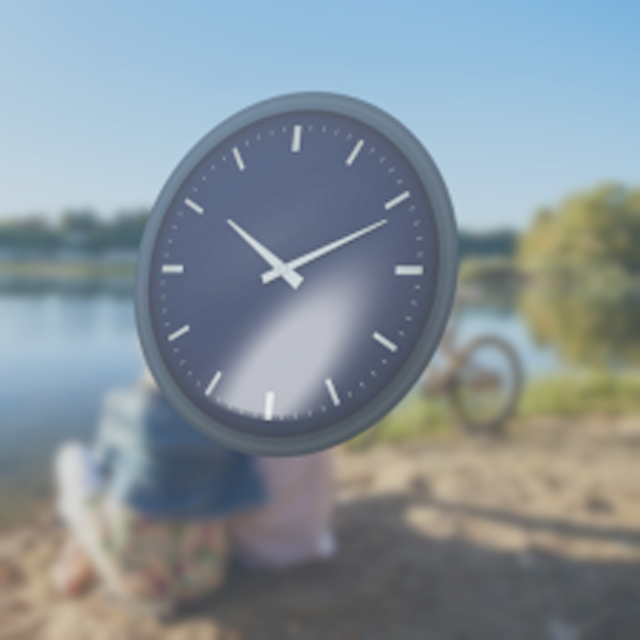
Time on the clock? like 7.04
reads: 10.11
